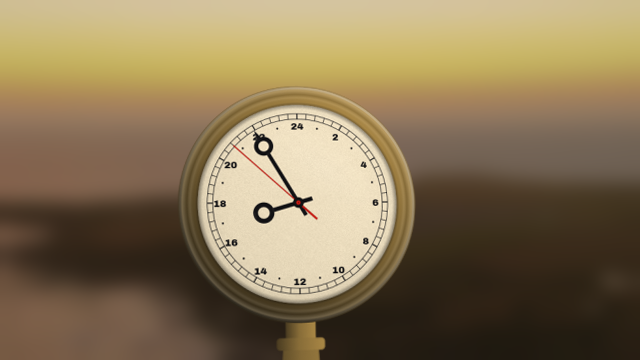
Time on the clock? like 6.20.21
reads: 16.54.52
